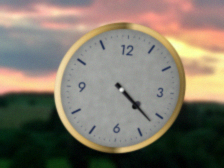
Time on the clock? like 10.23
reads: 4.22
